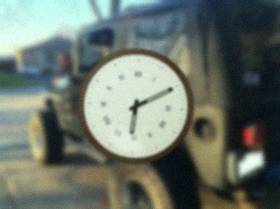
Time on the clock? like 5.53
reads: 6.10
